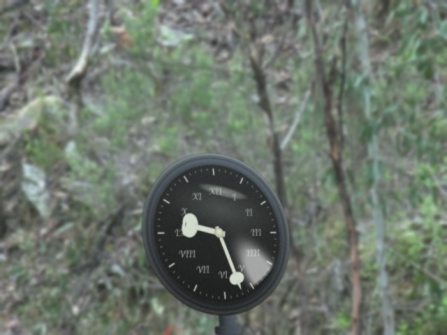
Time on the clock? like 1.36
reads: 9.27
